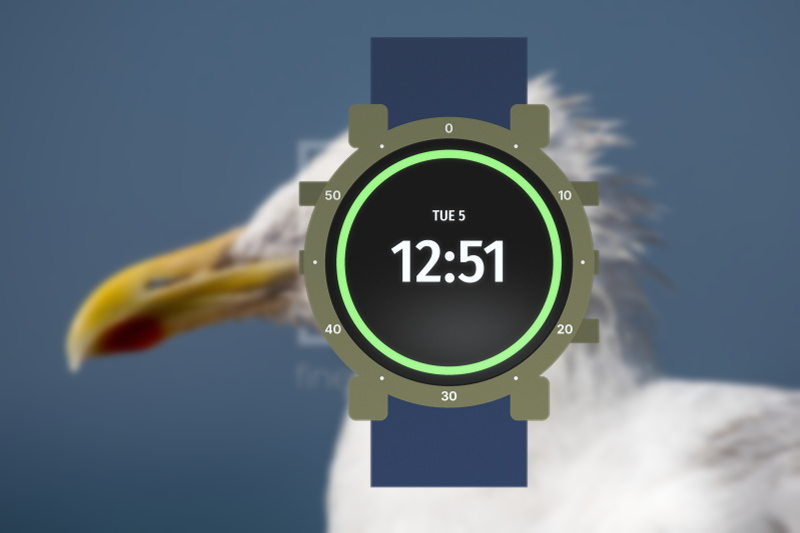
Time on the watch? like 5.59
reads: 12.51
